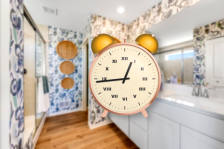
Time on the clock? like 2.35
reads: 12.44
